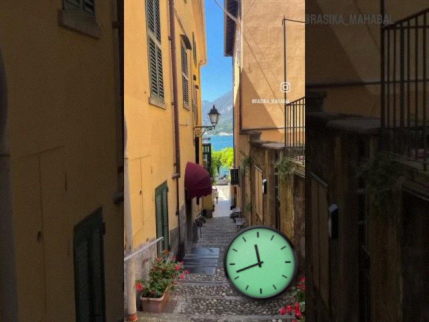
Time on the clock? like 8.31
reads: 11.42
